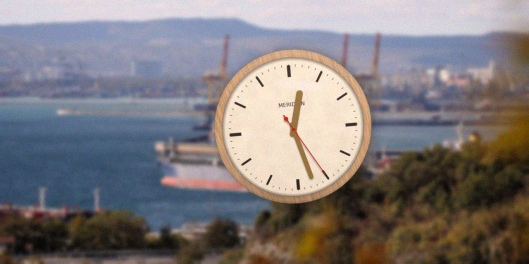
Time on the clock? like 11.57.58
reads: 12.27.25
